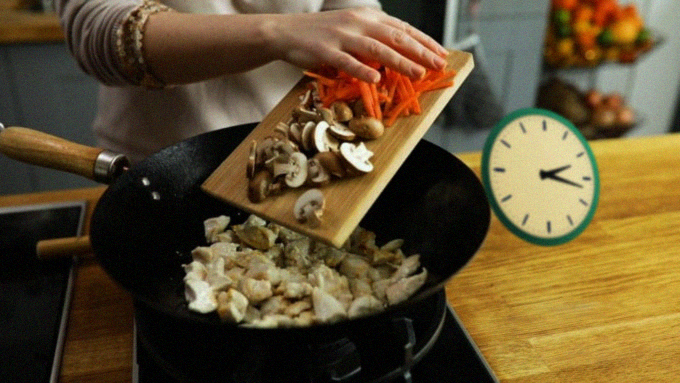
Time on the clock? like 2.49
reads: 2.17
